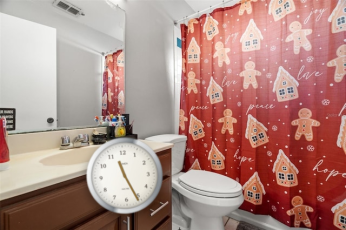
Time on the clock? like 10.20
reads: 11.26
